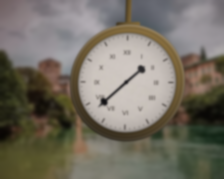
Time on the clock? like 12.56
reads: 1.38
